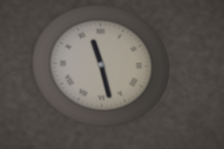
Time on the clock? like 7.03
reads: 11.28
